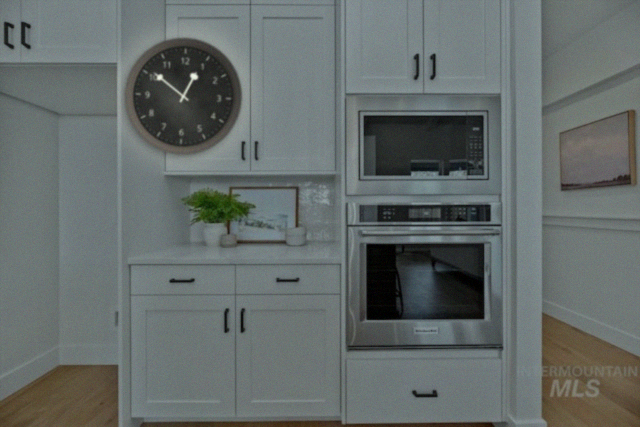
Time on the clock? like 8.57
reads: 12.51
